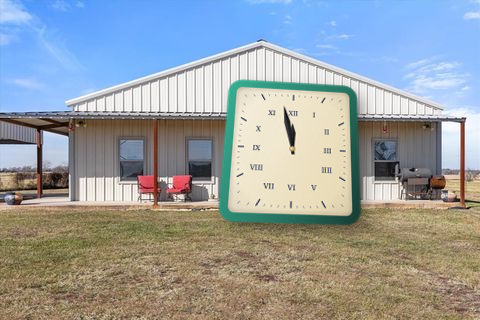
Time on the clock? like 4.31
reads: 11.58
